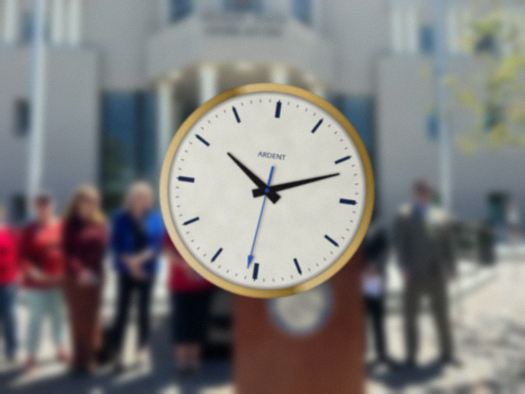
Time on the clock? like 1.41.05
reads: 10.11.31
